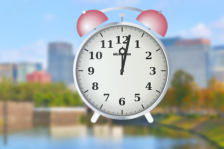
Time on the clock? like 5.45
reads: 12.02
